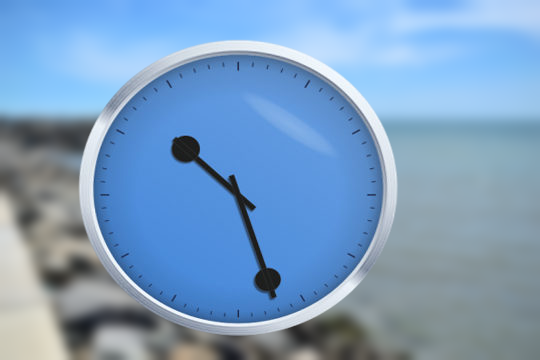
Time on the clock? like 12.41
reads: 10.27
